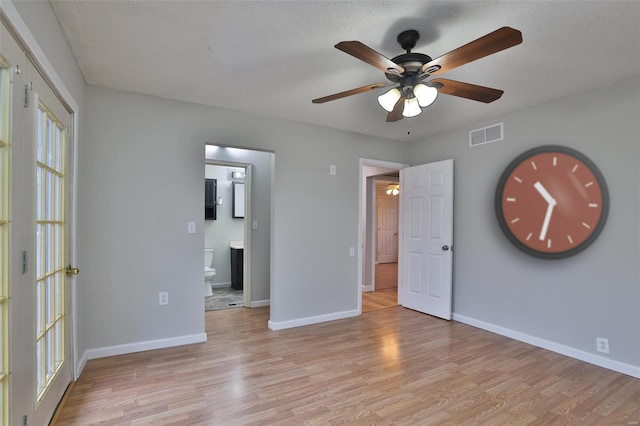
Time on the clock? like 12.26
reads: 10.32
